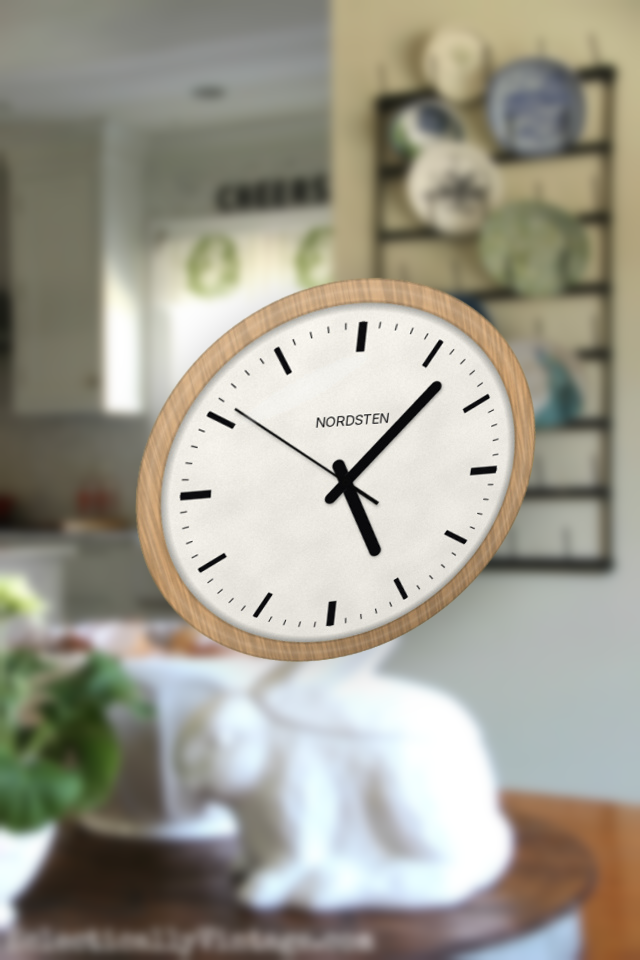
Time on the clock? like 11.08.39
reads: 5.06.51
